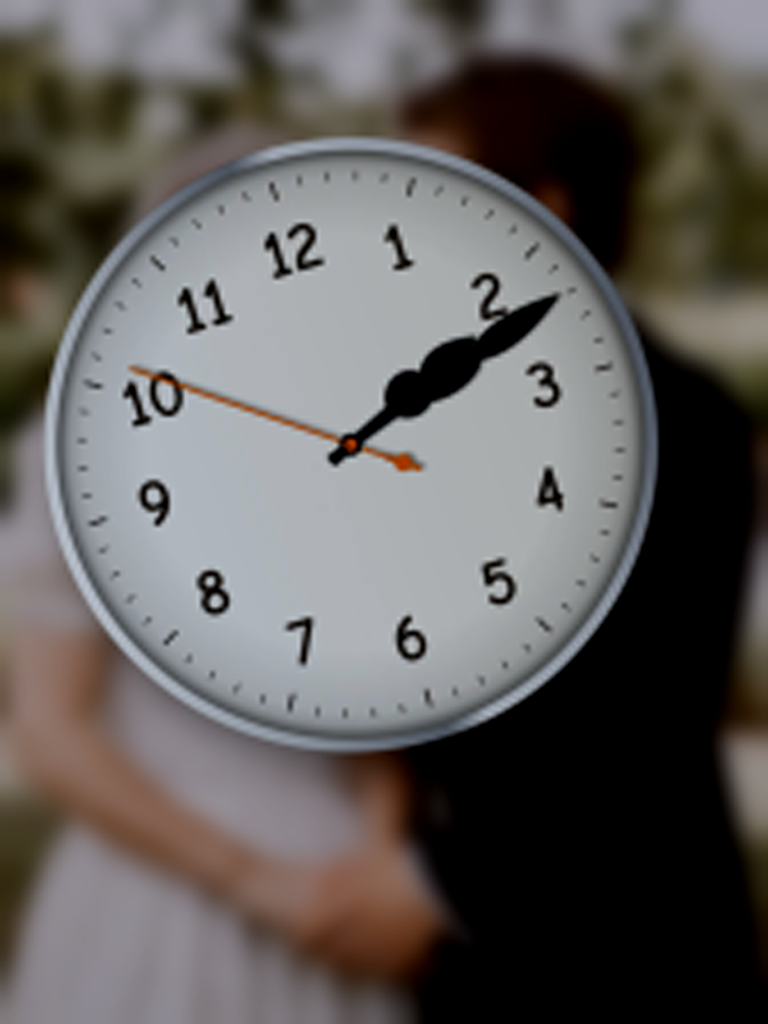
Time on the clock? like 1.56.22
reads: 2.11.51
